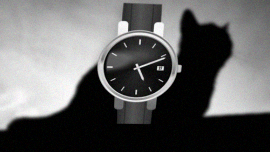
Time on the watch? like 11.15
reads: 5.11
